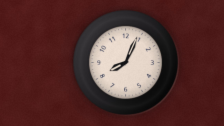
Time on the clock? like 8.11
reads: 8.04
